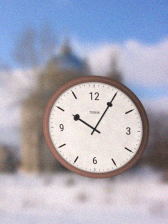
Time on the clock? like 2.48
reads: 10.05
